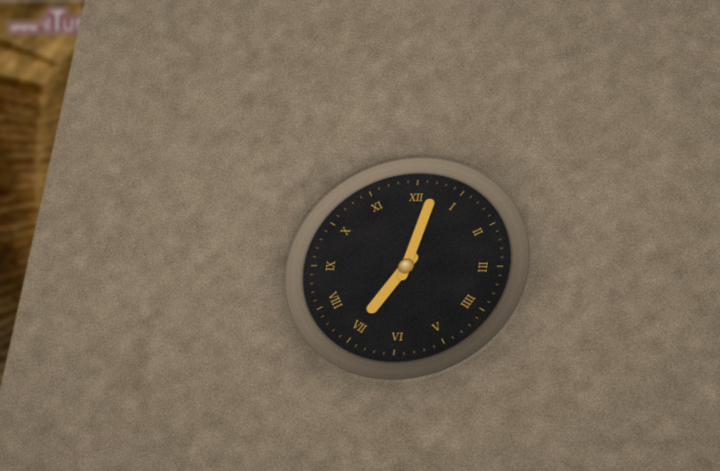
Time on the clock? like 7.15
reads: 7.02
